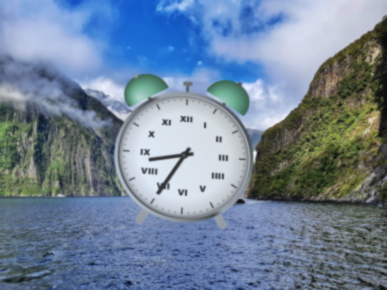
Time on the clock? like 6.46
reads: 8.35
